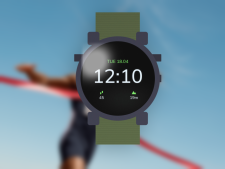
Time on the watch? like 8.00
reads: 12.10
